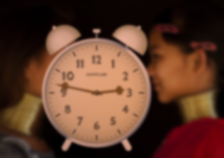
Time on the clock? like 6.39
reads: 2.47
